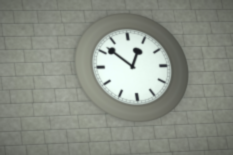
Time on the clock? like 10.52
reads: 12.52
